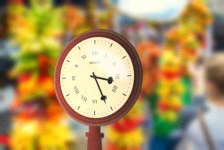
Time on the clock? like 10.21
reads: 3.26
